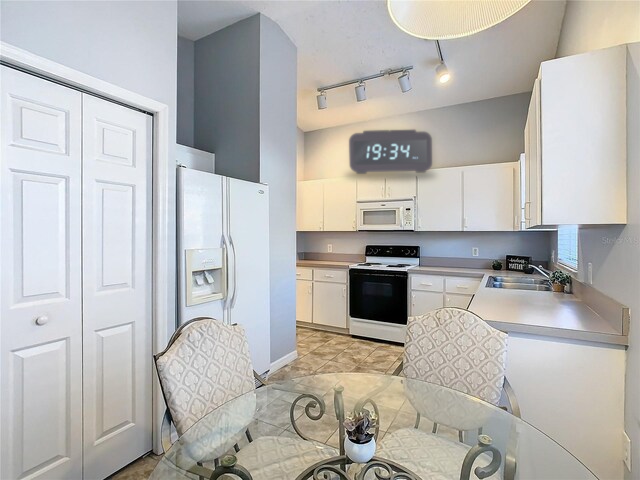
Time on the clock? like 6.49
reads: 19.34
